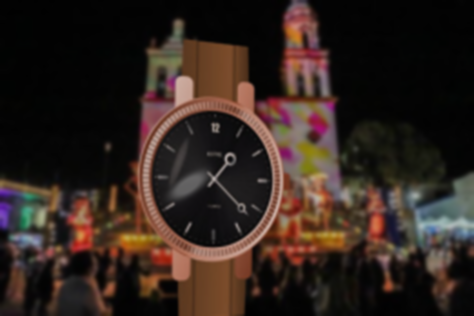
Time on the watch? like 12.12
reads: 1.22
